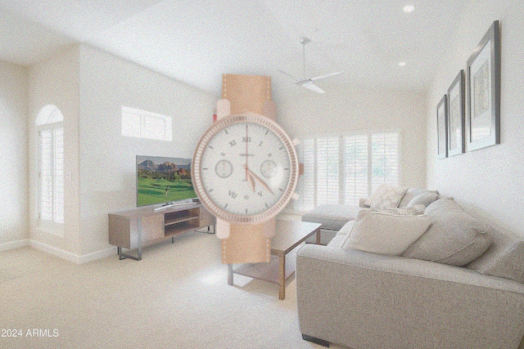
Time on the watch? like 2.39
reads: 5.22
